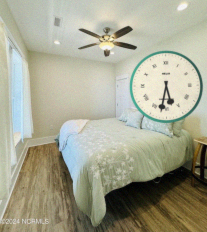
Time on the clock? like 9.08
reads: 5.32
